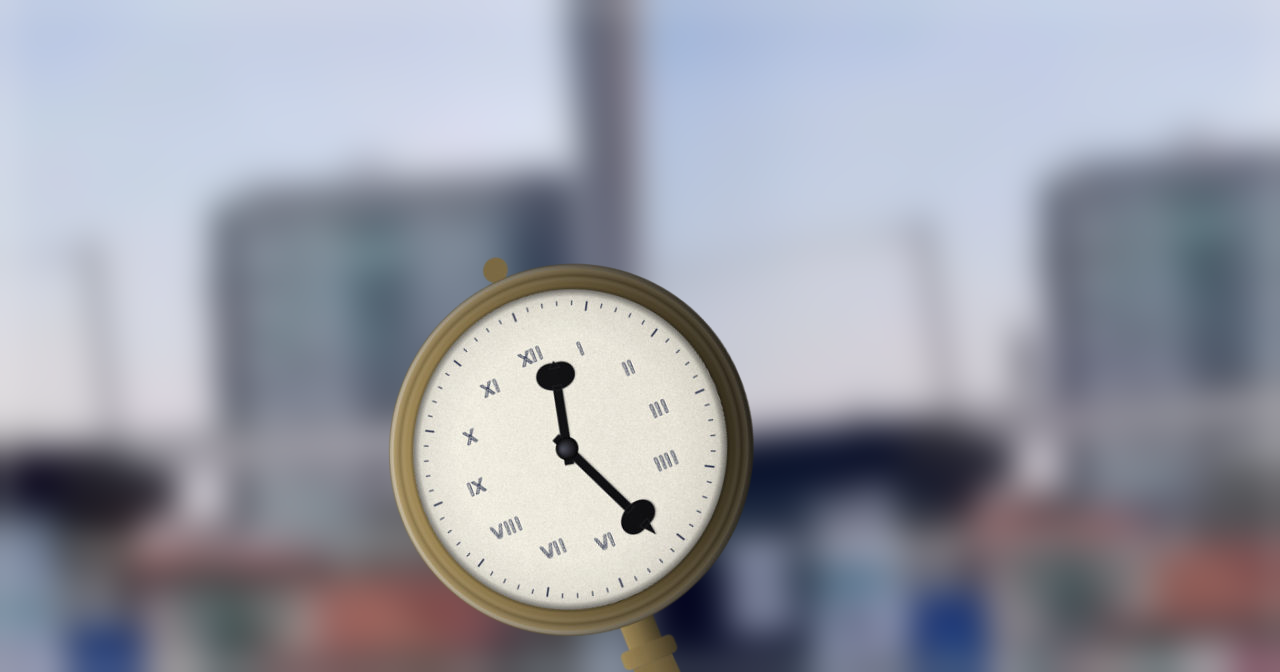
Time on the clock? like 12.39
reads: 12.26
